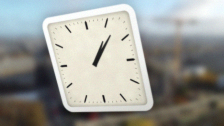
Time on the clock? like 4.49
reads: 1.07
